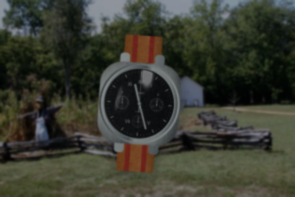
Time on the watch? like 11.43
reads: 11.27
